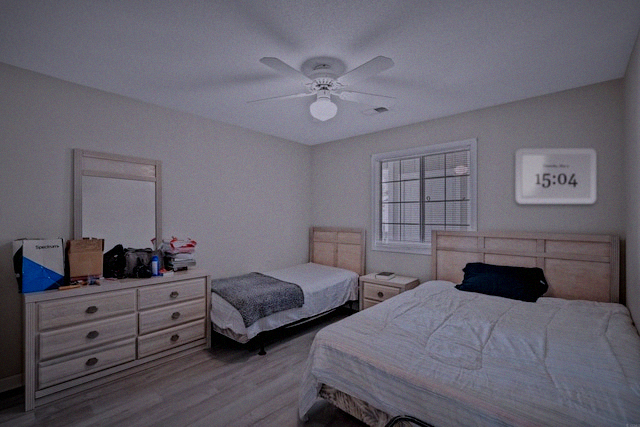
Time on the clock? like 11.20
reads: 15.04
